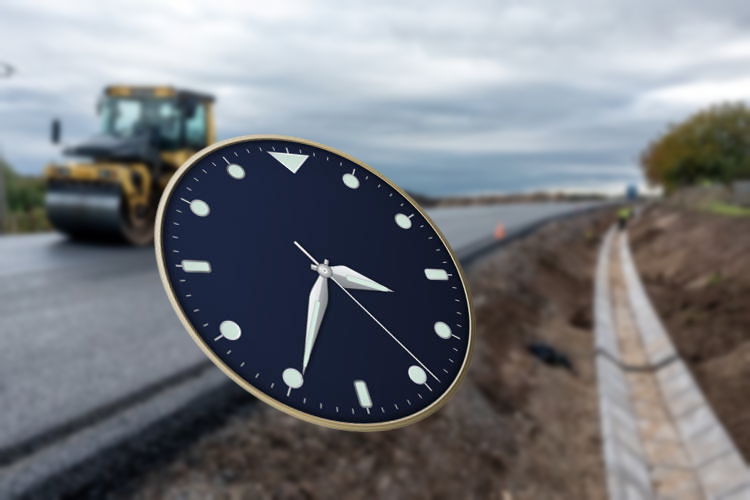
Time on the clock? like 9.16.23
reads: 3.34.24
